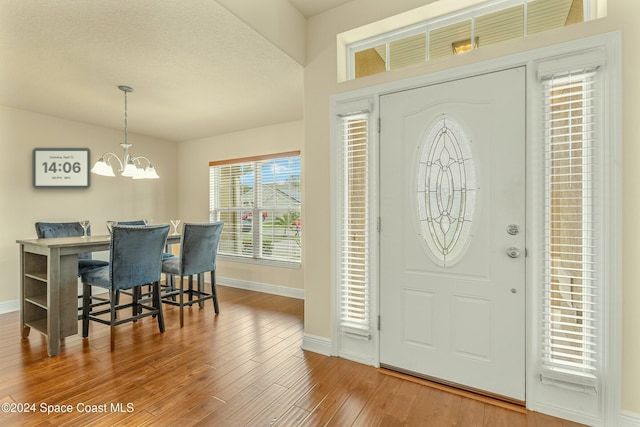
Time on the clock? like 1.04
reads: 14.06
